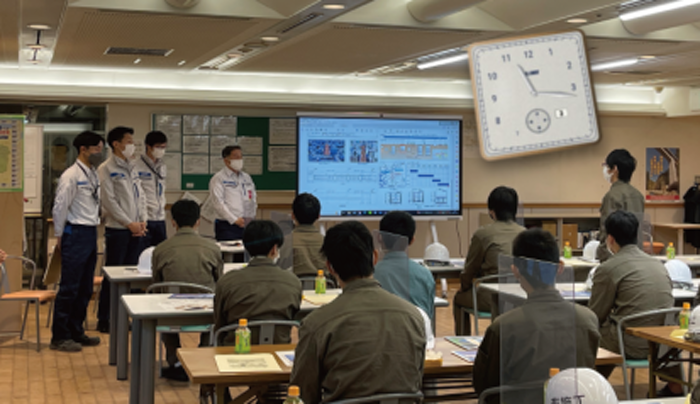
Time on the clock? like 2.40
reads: 11.17
